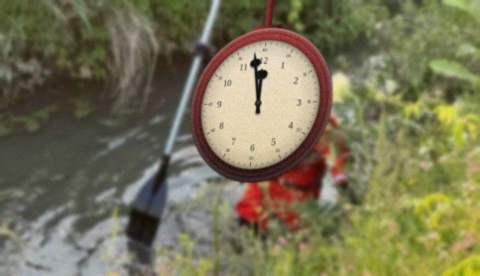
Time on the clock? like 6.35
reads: 11.58
